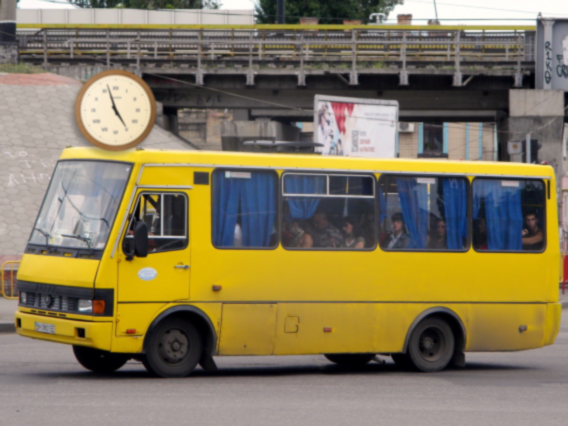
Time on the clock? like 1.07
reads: 4.57
